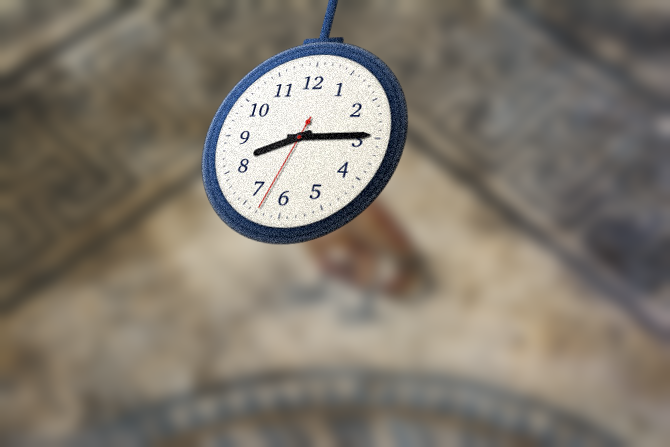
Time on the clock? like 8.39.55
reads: 8.14.33
